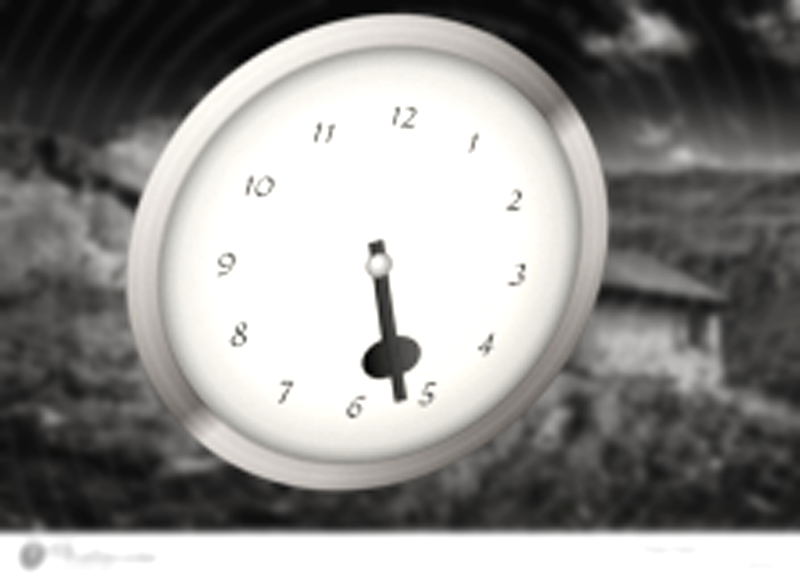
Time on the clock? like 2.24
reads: 5.27
